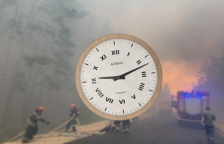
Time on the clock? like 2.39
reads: 9.12
